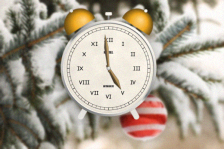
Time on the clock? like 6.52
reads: 4.59
